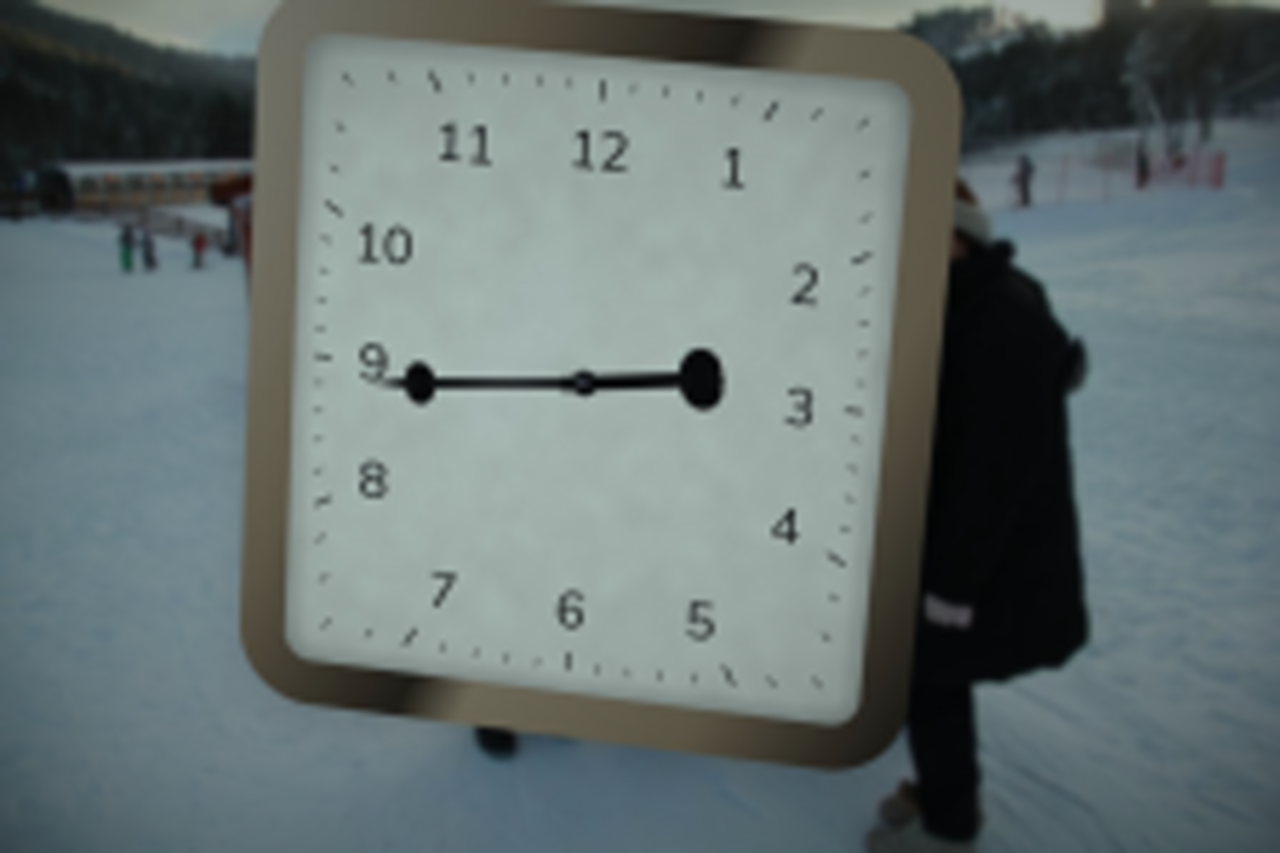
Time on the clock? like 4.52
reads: 2.44
